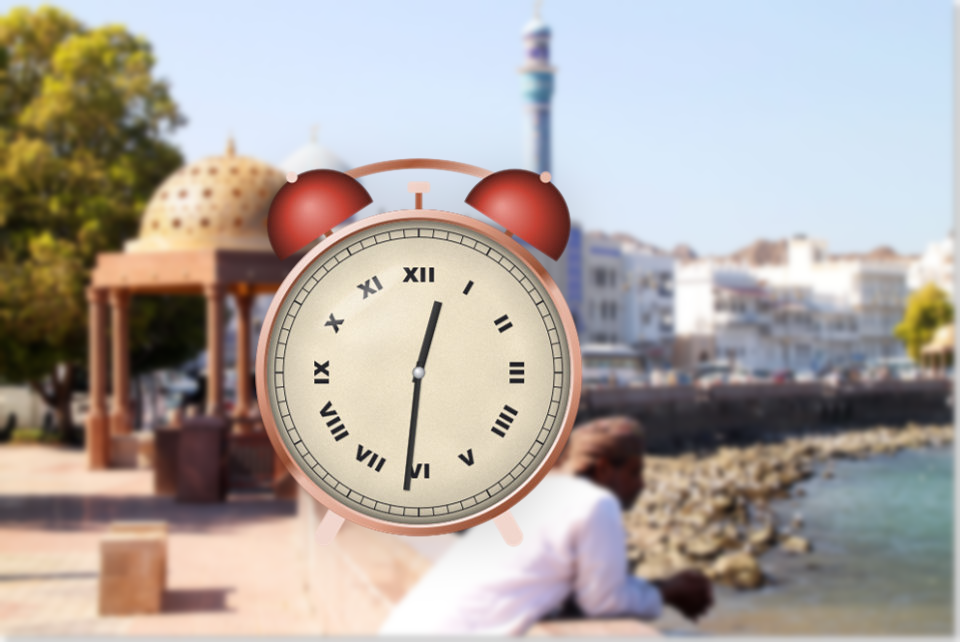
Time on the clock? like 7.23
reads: 12.31
